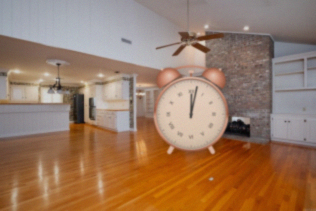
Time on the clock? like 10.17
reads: 12.02
